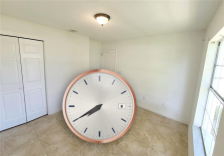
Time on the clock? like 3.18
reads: 7.40
